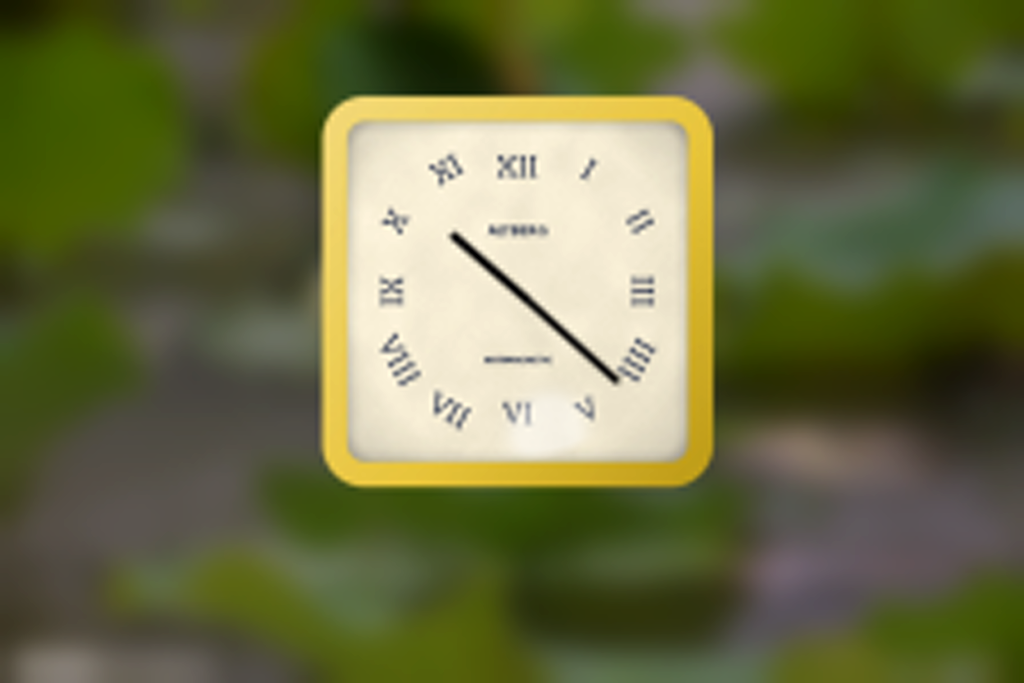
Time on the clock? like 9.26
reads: 10.22
